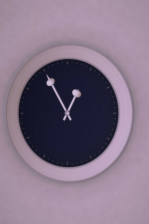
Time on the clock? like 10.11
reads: 12.55
